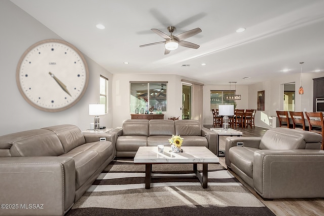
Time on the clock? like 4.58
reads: 4.23
